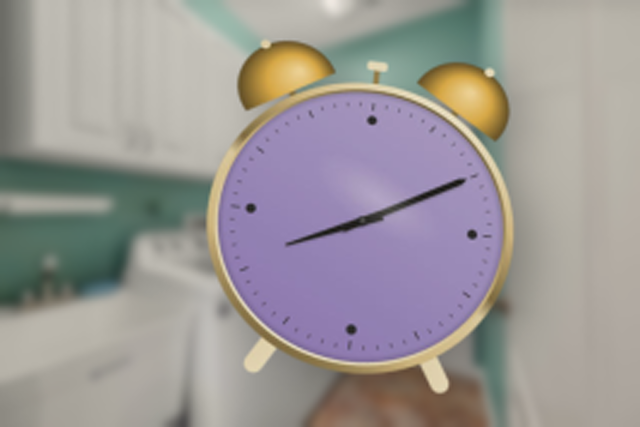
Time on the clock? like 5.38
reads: 8.10
